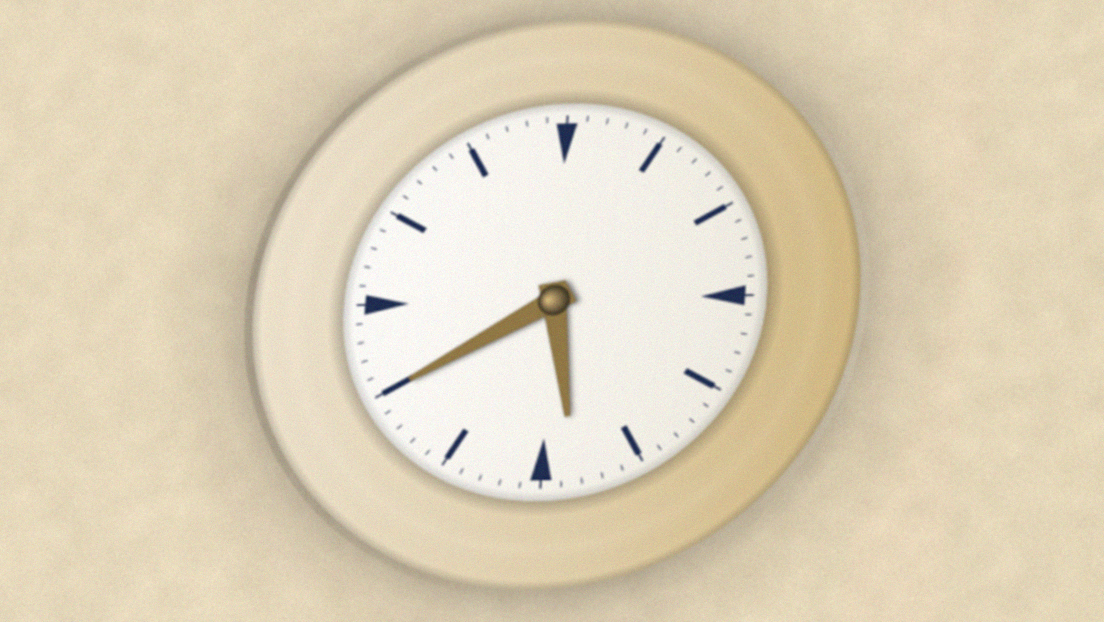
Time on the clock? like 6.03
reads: 5.40
